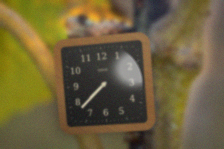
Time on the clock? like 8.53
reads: 7.38
